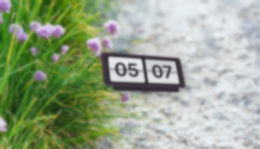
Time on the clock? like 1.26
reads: 5.07
